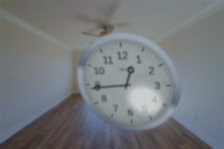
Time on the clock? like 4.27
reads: 12.44
